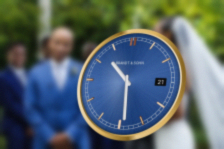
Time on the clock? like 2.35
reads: 10.29
